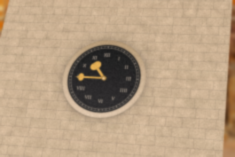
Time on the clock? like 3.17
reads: 10.45
